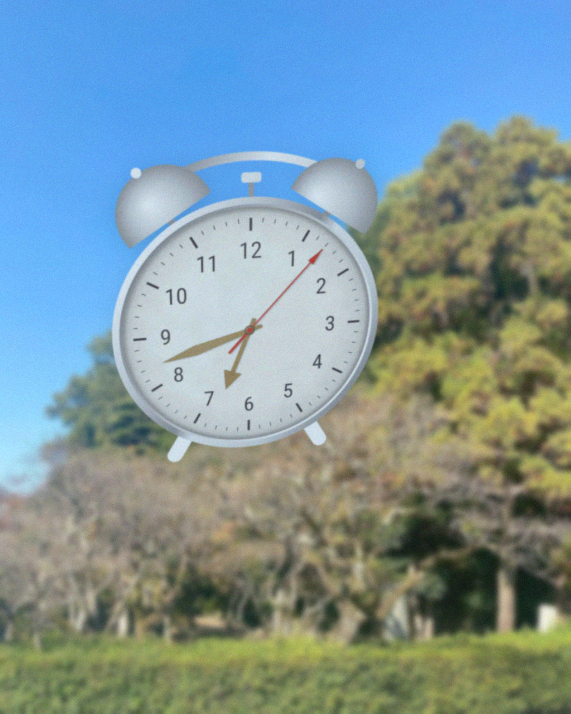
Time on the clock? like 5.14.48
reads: 6.42.07
